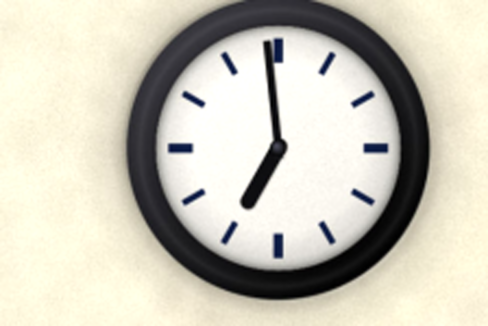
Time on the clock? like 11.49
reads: 6.59
